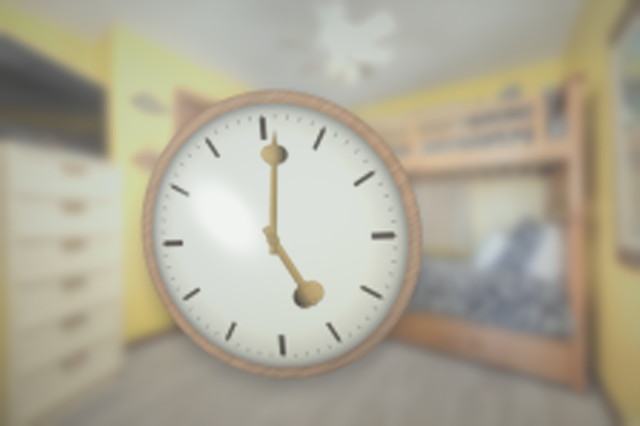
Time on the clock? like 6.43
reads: 5.01
